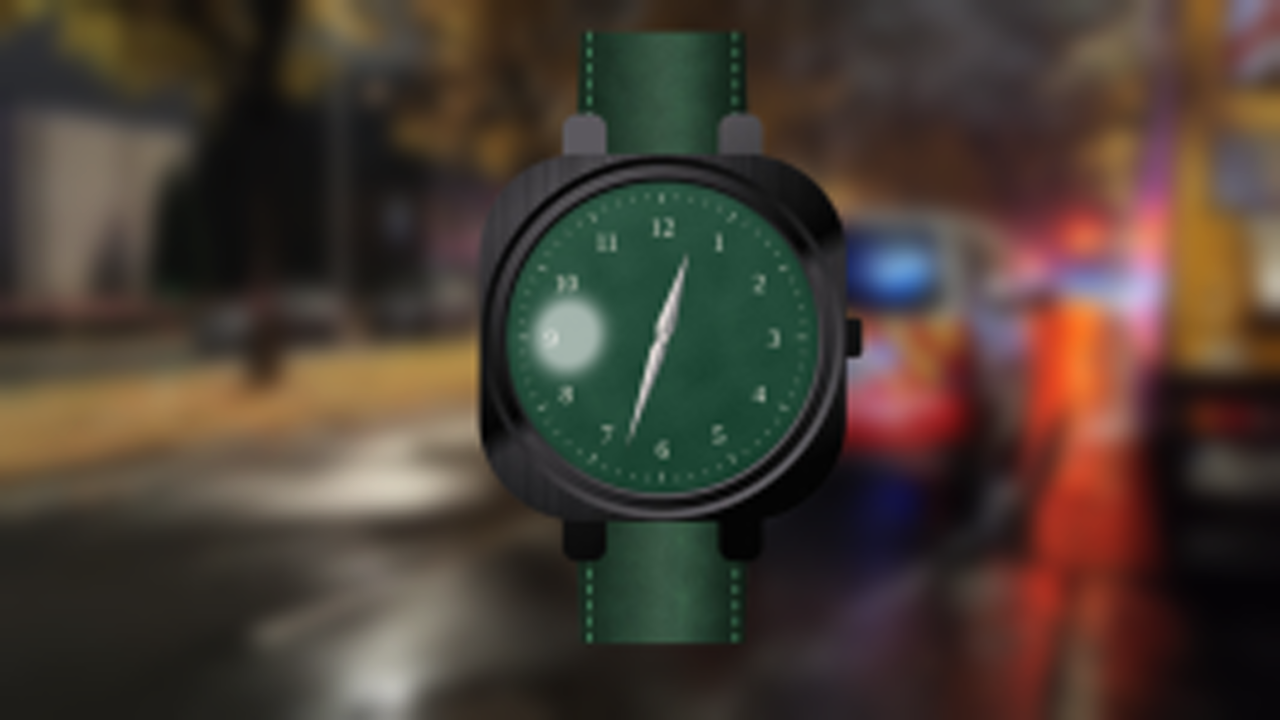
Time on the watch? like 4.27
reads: 12.33
